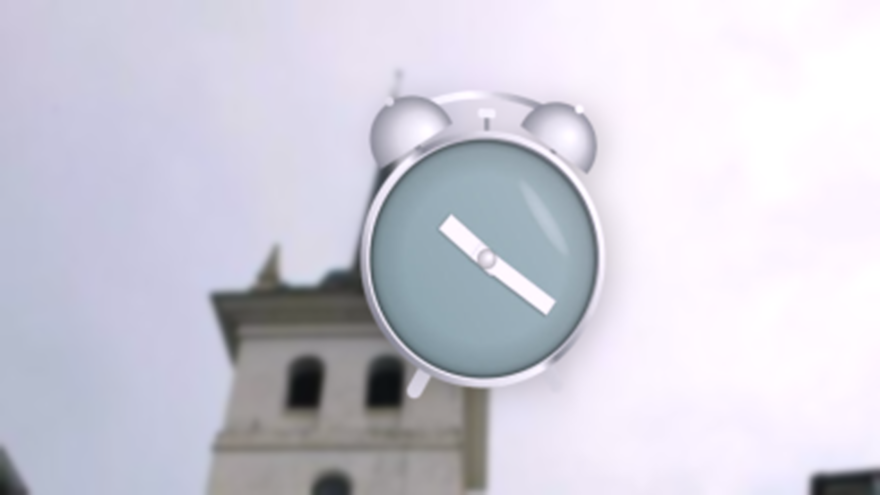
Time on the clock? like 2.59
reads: 10.21
